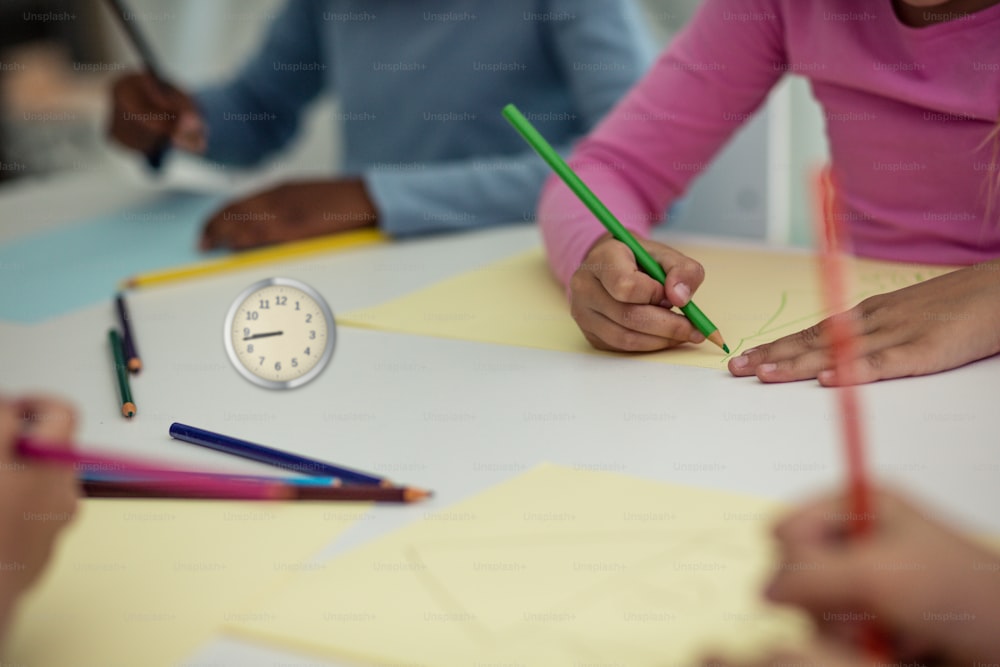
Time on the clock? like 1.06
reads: 8.43
